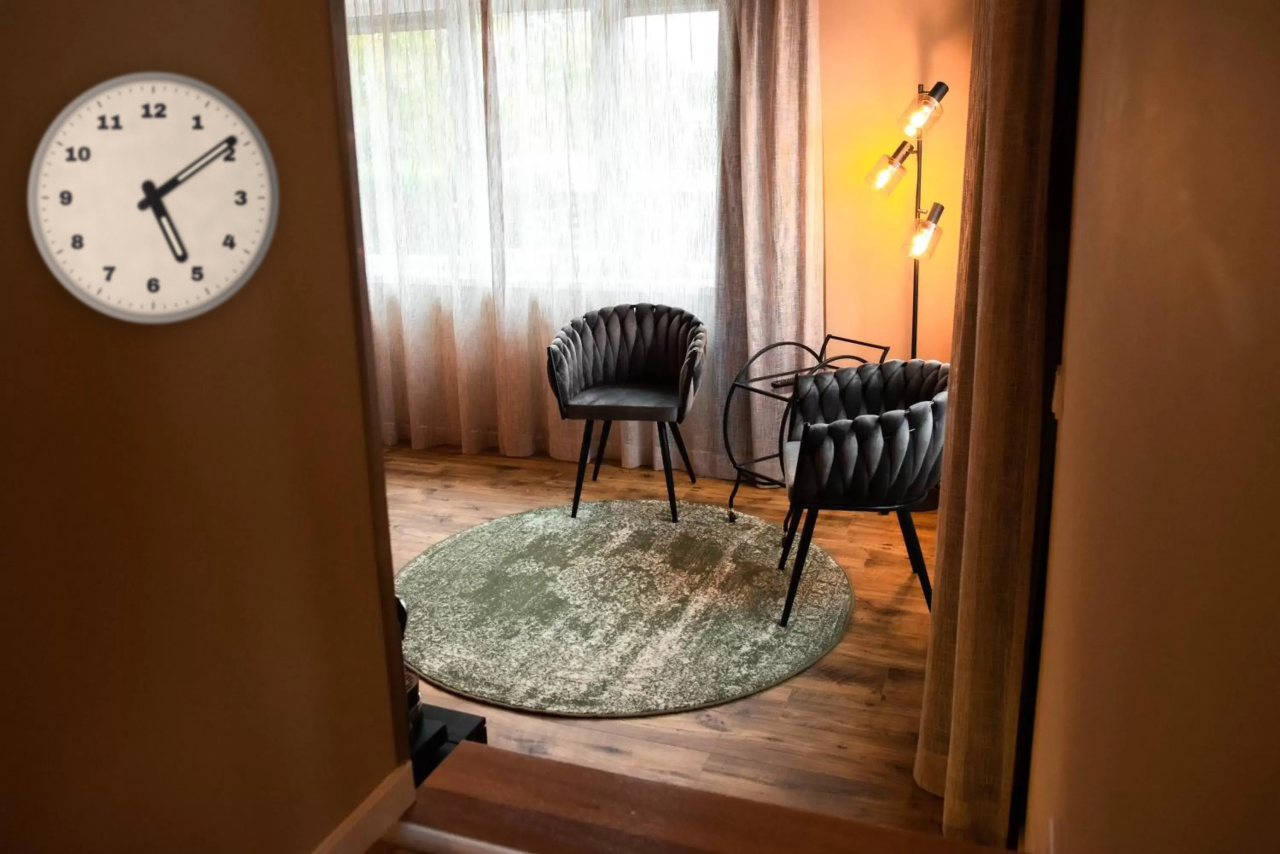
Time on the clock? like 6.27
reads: 5.09
